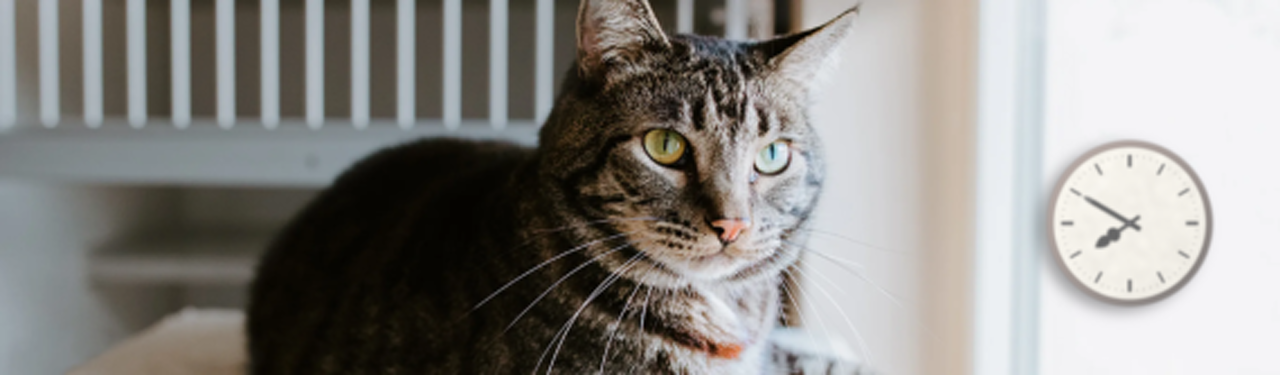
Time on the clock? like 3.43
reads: 7.50
